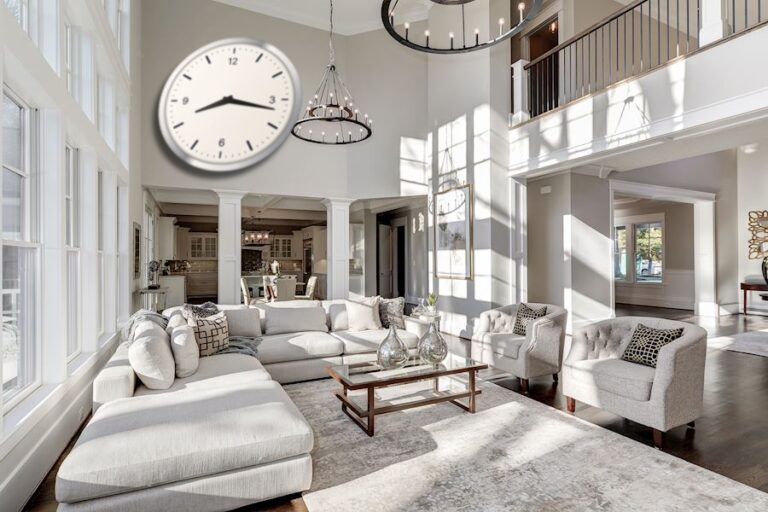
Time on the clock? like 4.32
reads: 8.17
